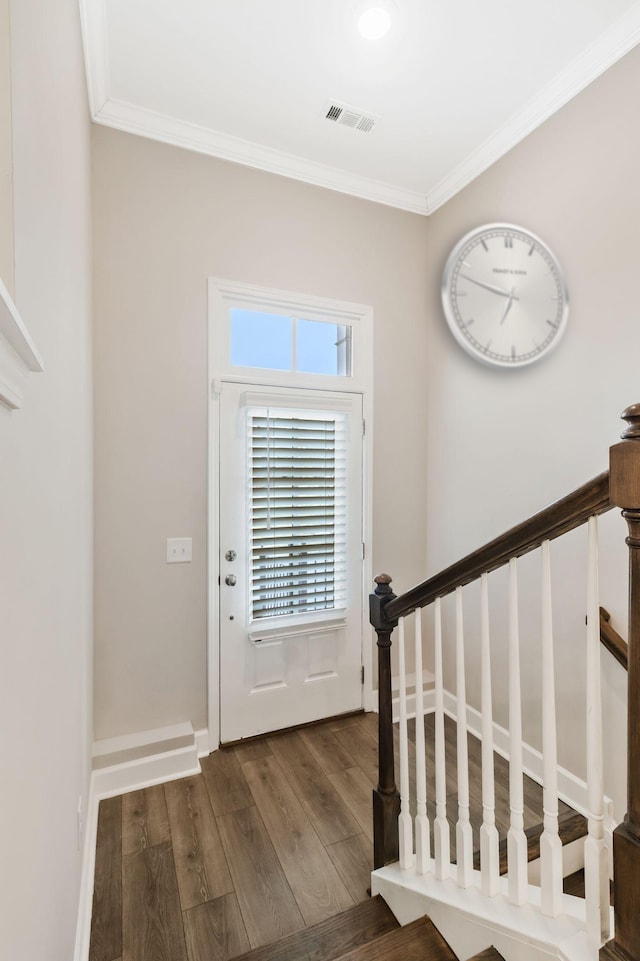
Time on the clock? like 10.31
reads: 6.48
